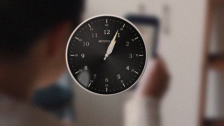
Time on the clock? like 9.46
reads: 1.04
